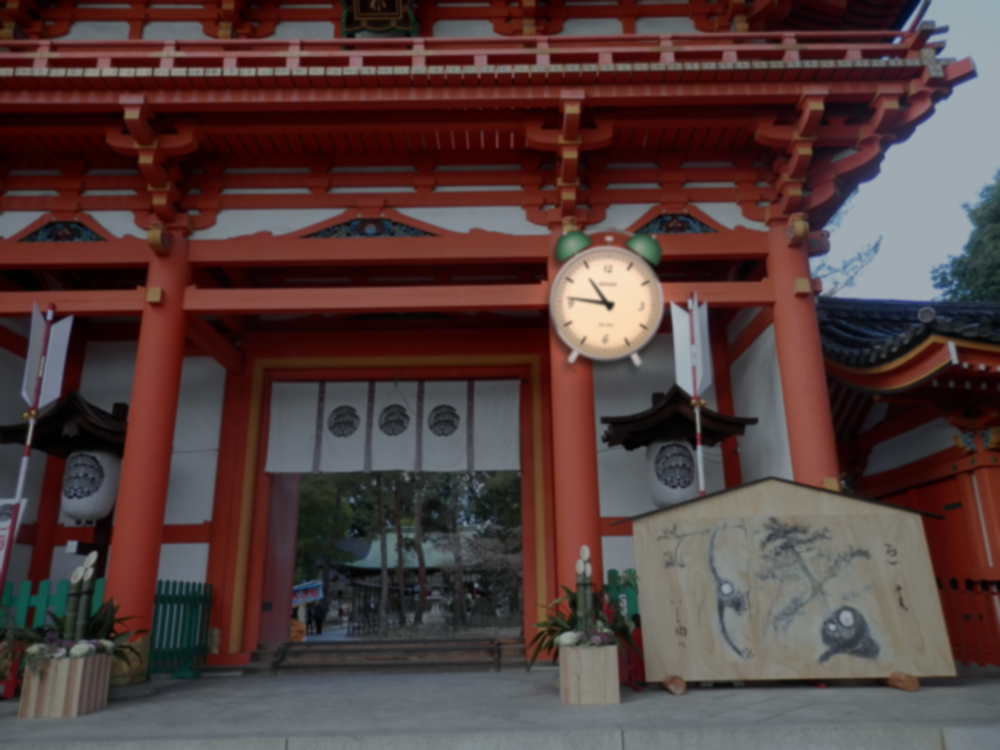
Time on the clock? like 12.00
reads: 10.46
